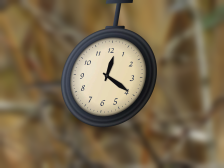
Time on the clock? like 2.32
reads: 12.20
